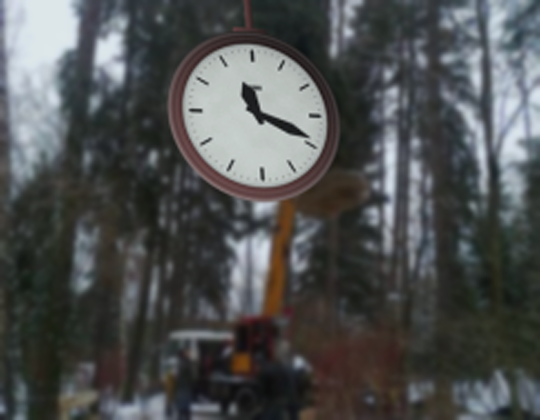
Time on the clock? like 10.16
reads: 11.19
